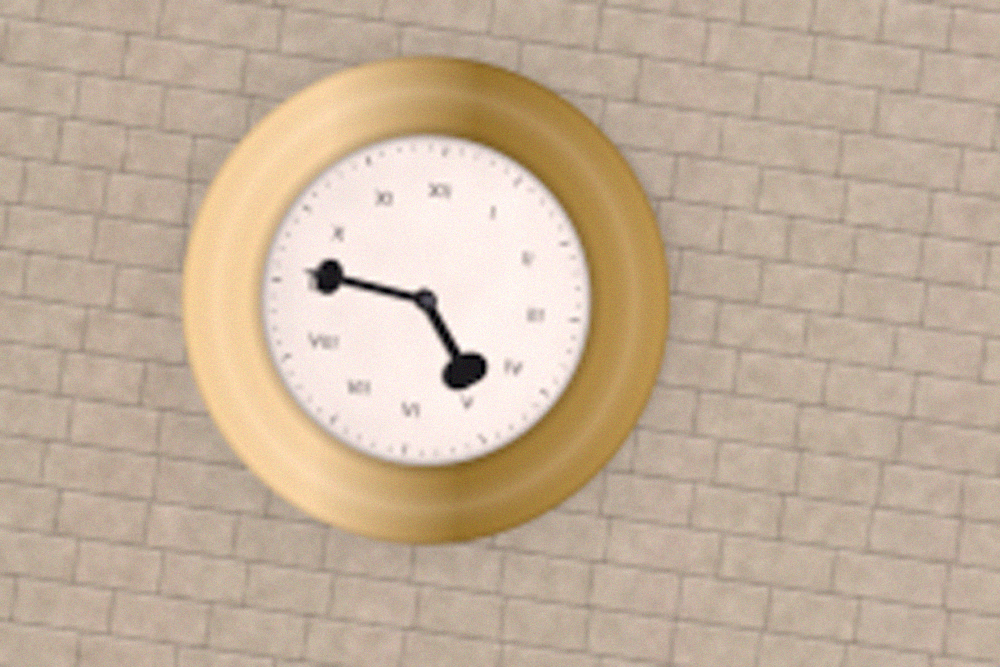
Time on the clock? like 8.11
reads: 4.46
